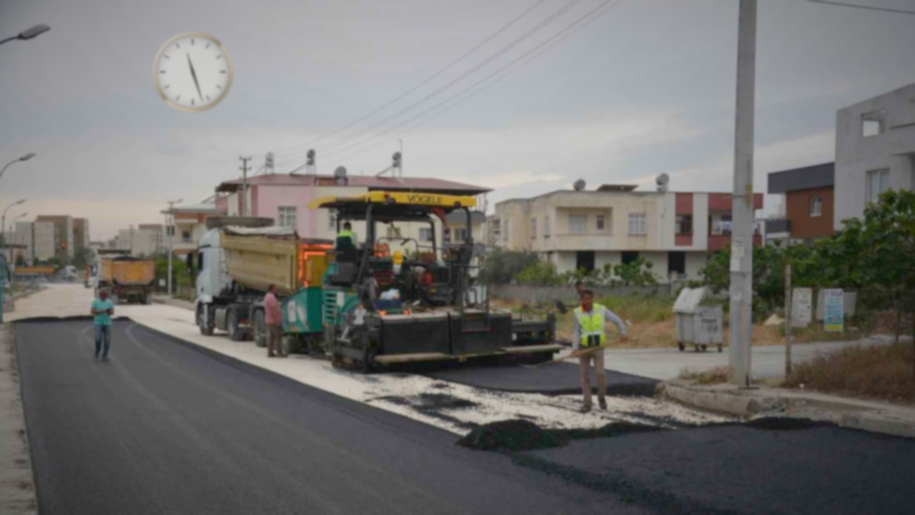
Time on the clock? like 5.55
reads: 11.27
